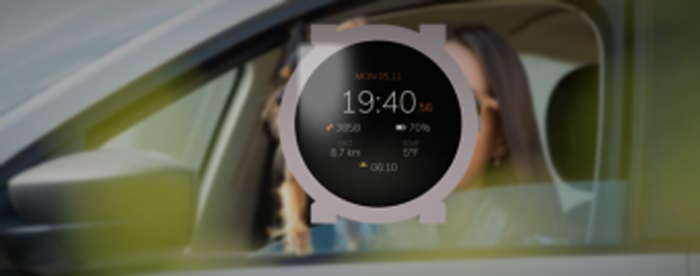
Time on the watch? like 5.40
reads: 19.40
